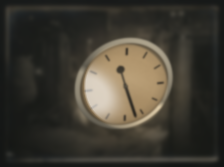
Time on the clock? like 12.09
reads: 11.27
